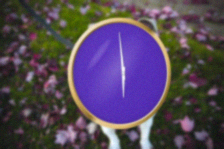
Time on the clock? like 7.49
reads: 5.59
